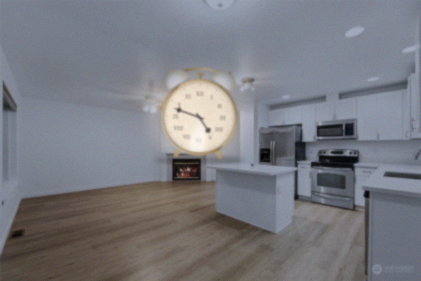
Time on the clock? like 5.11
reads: 4.48
